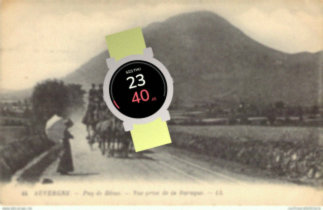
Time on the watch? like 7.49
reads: 23.40
